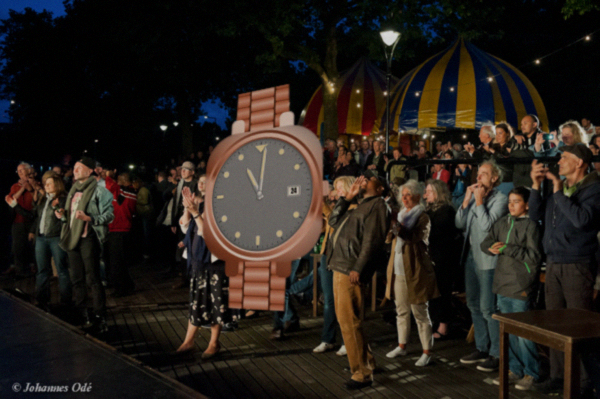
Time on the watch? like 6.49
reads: 11.01
